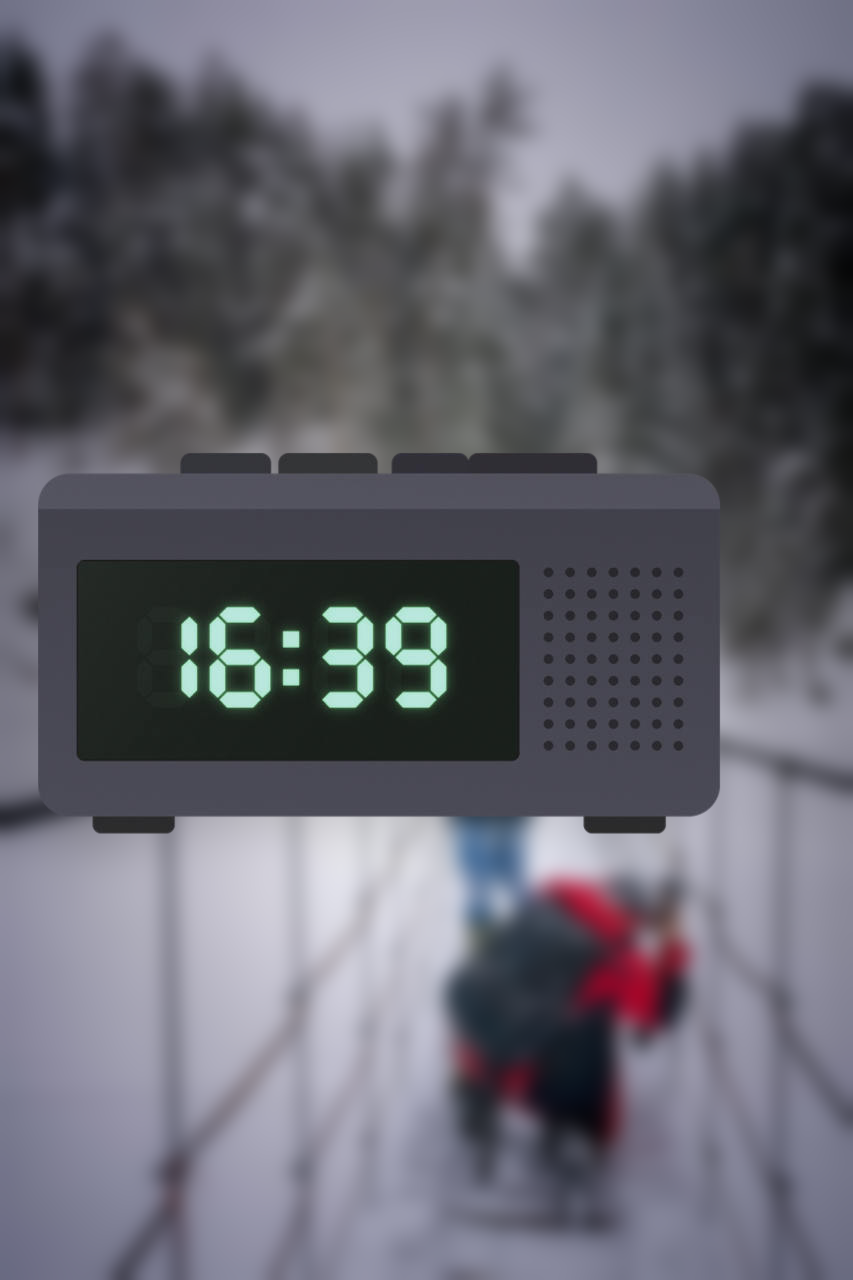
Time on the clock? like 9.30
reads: 16.39
